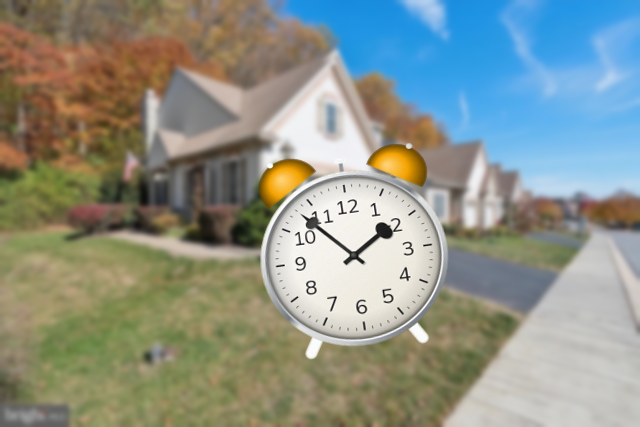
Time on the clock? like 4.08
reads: 1.53
